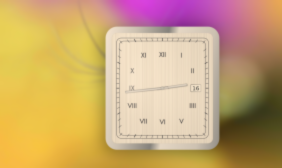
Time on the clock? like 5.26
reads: 2.44
